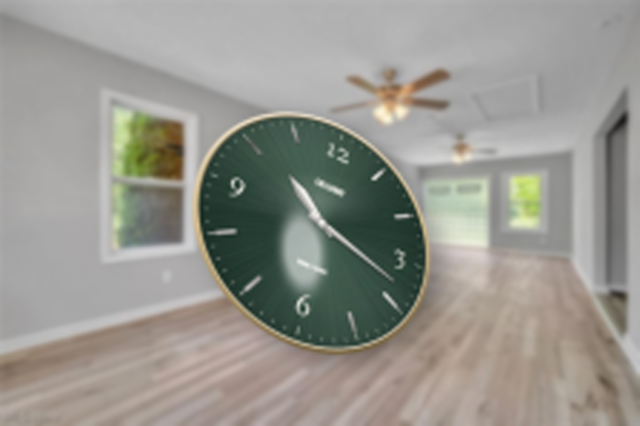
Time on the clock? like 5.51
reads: 10.18
